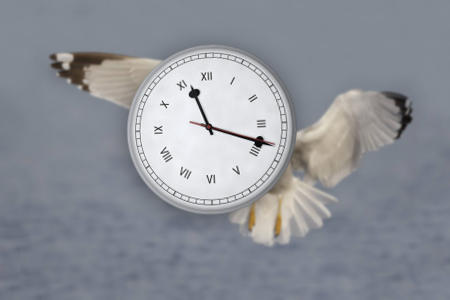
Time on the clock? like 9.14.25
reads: 11.18.18
